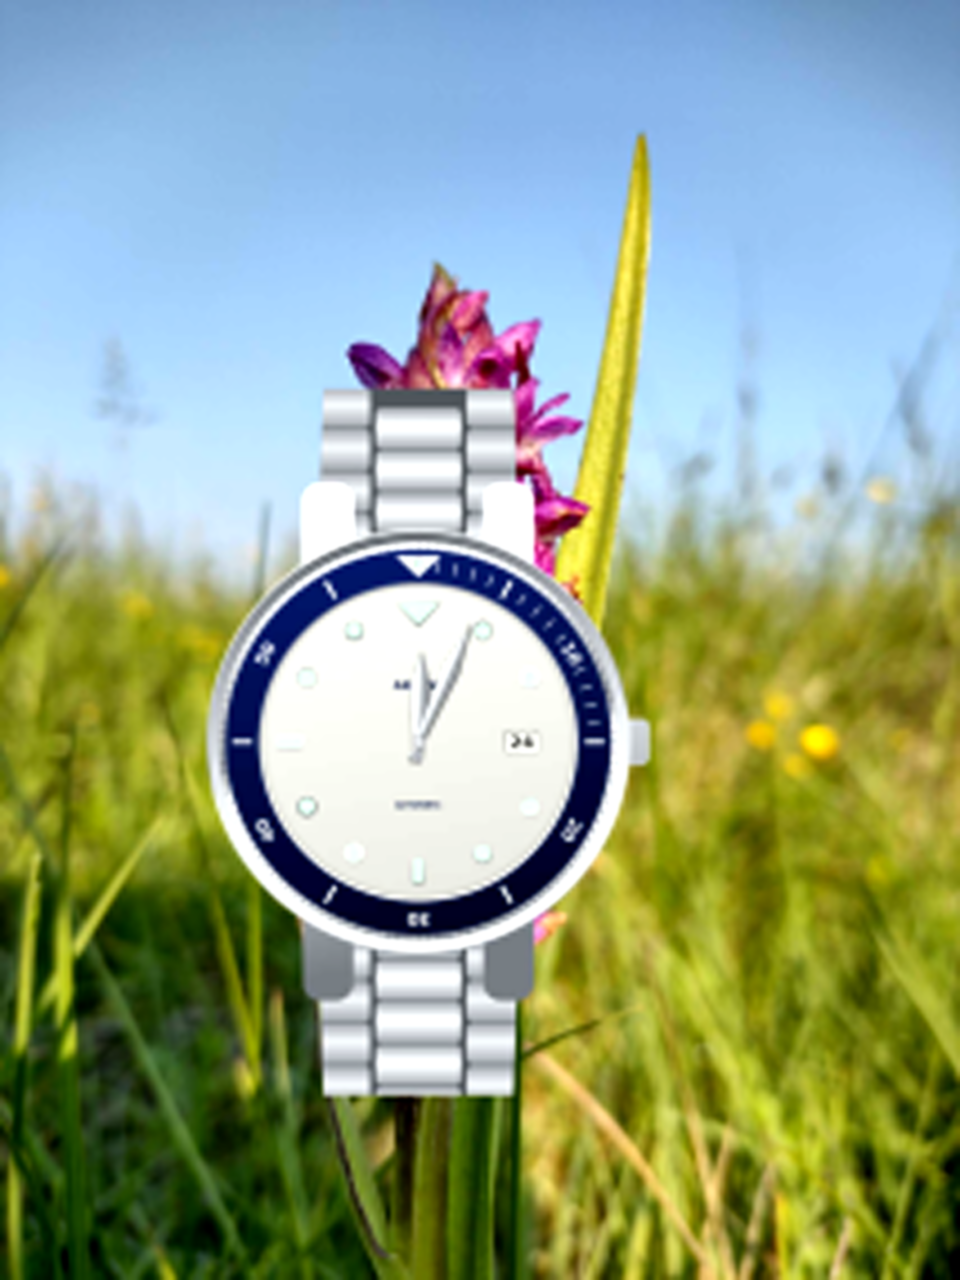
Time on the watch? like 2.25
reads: 12.04
